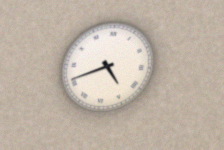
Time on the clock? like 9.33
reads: 4.41
